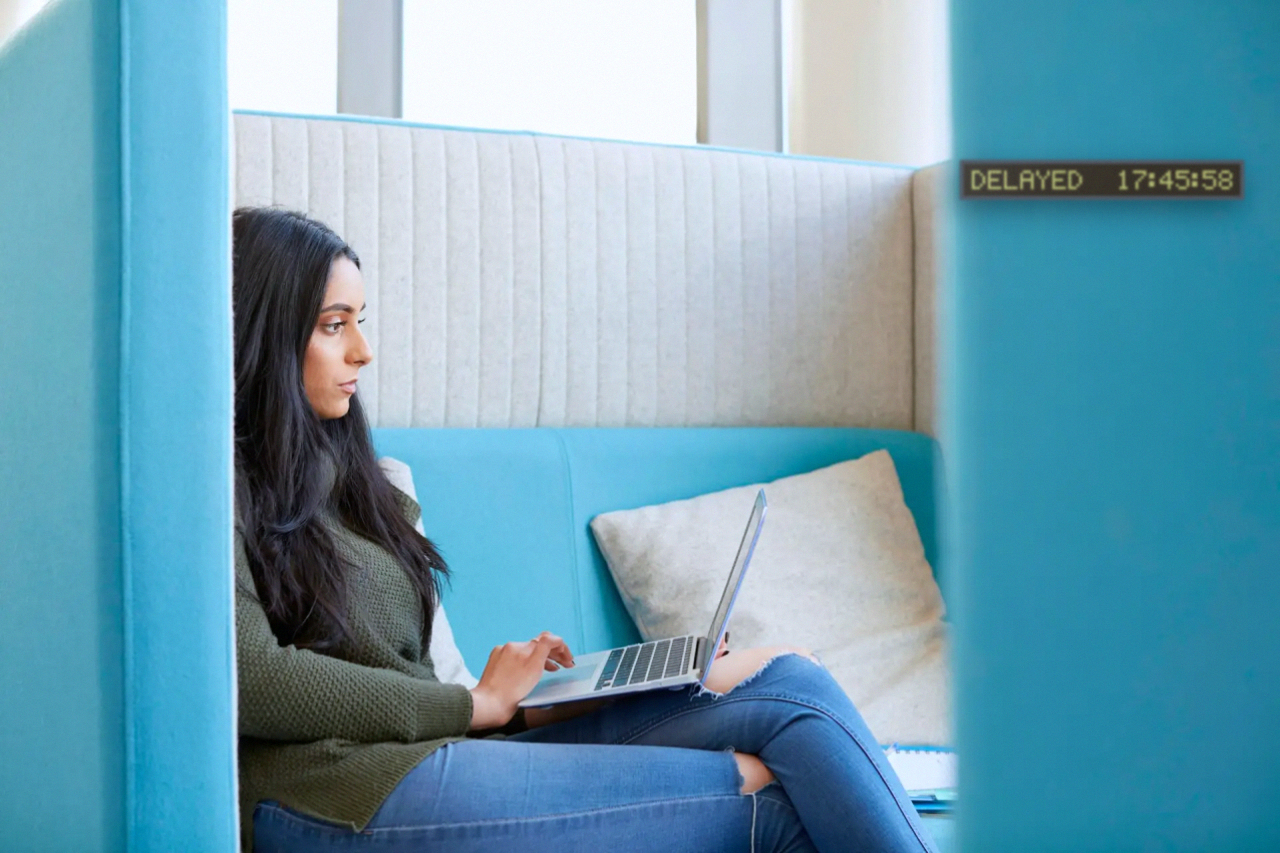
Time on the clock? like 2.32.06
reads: 17.45.58
